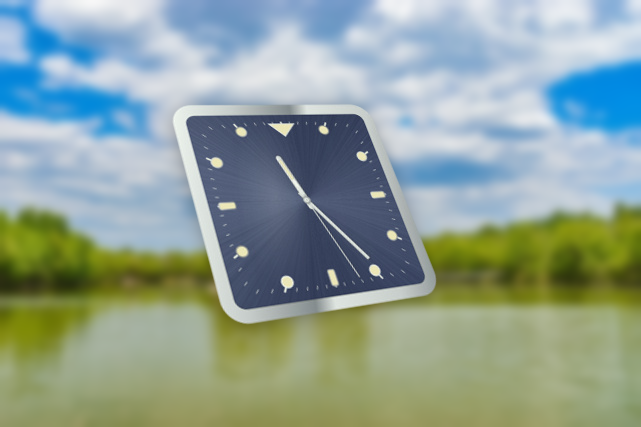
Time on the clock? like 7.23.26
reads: 11.24.27
